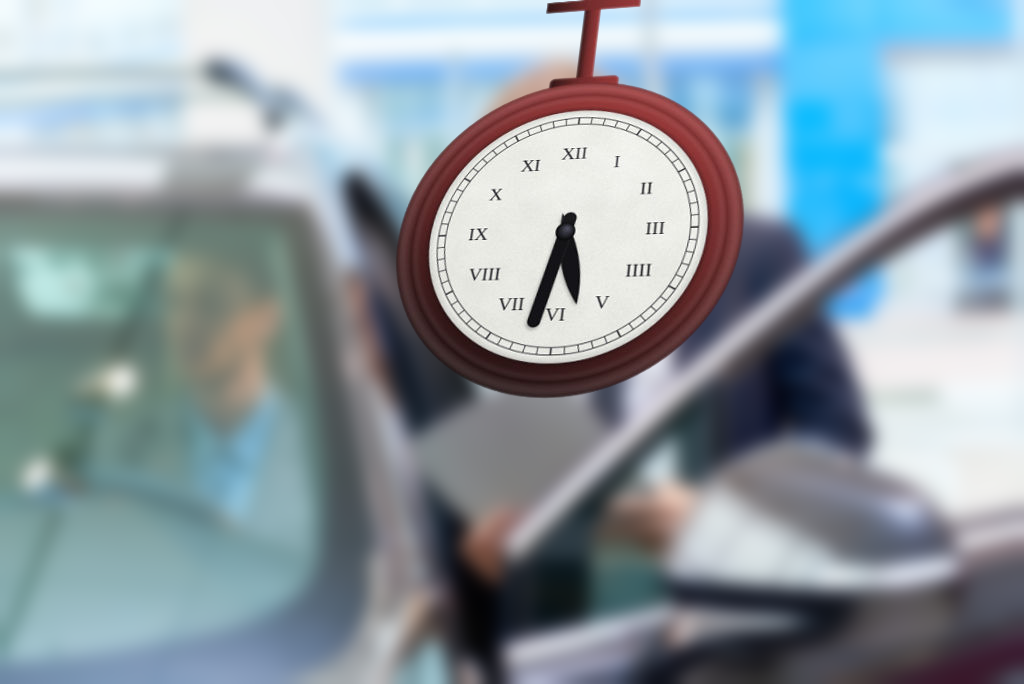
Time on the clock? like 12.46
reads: 5.32
